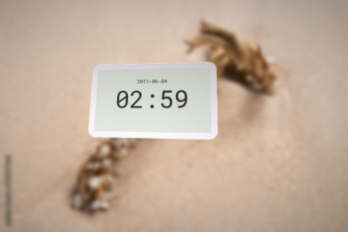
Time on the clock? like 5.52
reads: 2.59
